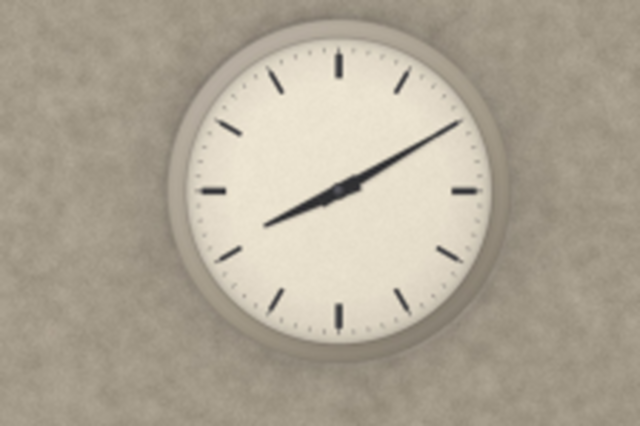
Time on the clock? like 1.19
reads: 8.10
